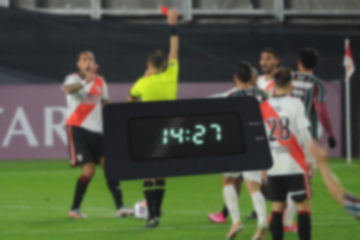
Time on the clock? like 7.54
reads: 14.27
